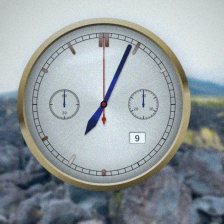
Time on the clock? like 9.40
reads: 7.04
